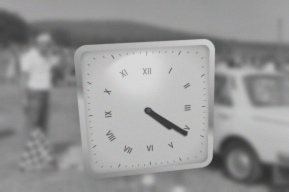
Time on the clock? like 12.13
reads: 4.21
